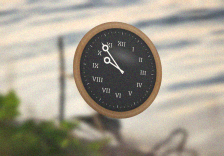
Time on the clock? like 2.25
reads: 9.53
